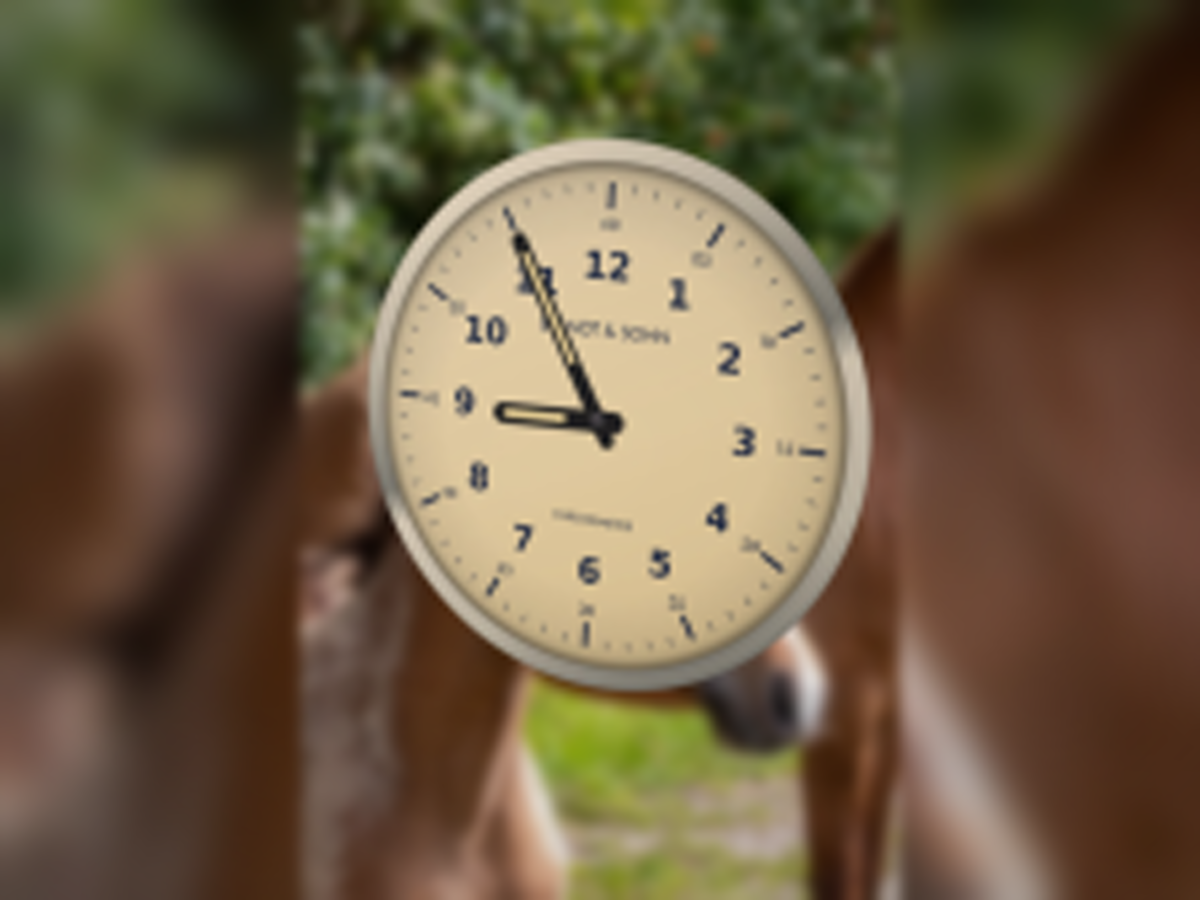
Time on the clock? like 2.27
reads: 8.55
